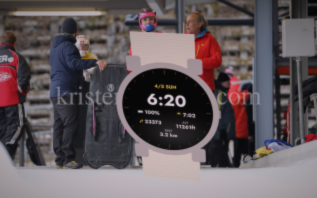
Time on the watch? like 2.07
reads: 6.20
